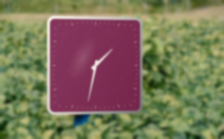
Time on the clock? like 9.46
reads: 1.32
